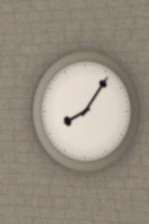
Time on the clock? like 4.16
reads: 8.06
